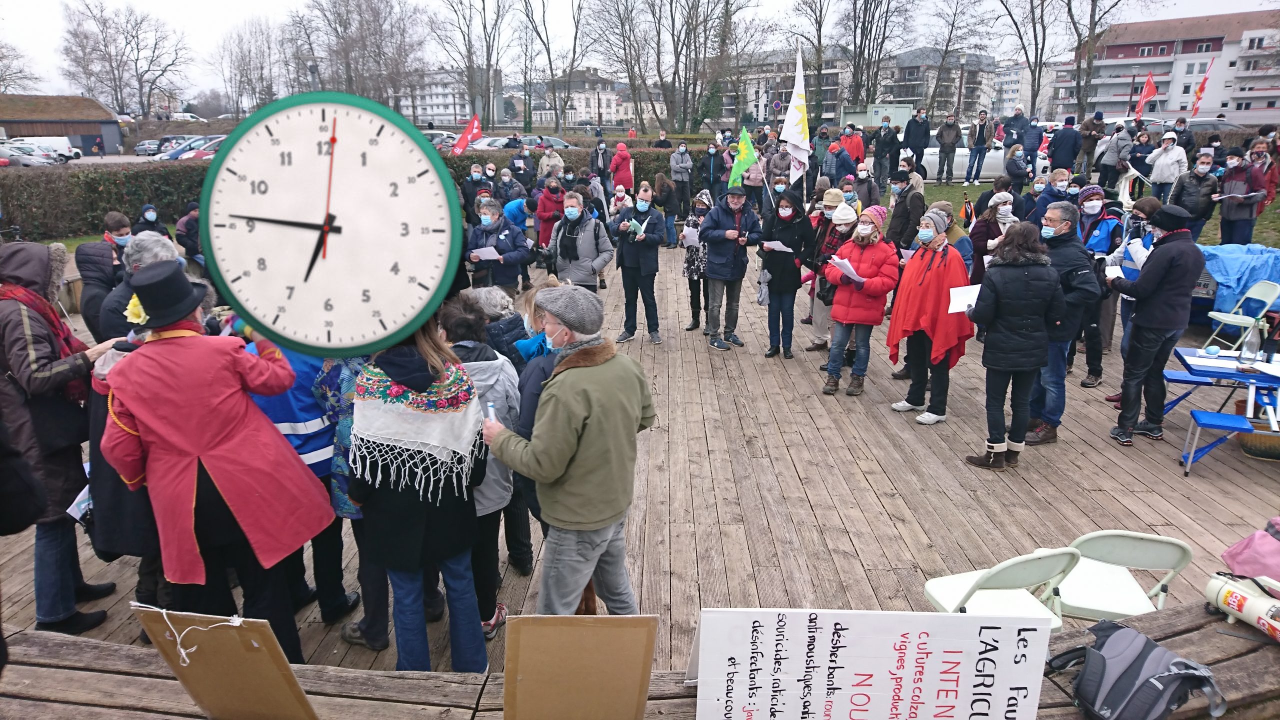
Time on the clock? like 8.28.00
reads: 6.46.01
